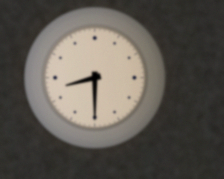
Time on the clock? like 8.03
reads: 8.30
